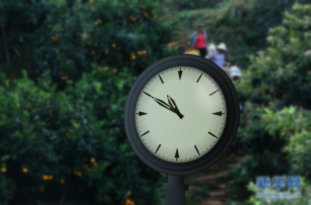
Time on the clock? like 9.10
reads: 10.50
